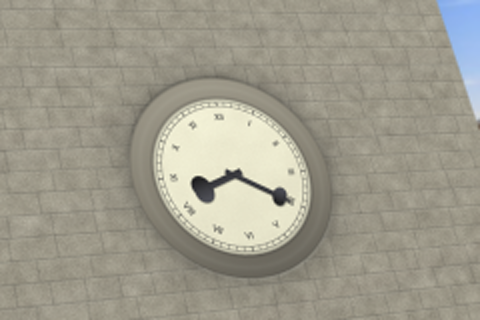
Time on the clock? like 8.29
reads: 8.20
